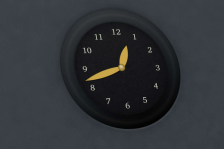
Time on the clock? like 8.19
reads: 12.42
